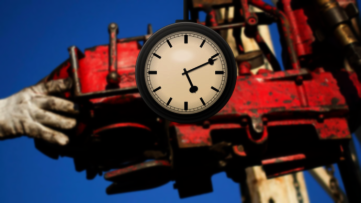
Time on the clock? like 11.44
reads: 5.11
